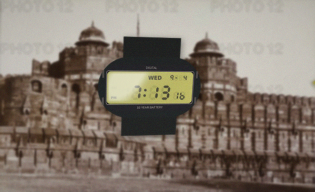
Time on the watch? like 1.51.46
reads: 7.13.16
